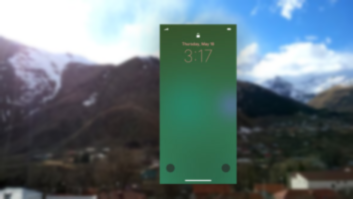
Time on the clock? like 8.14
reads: 3.17
